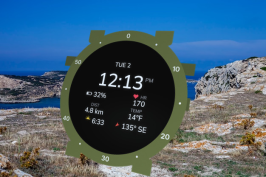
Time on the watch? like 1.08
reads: 12.13
